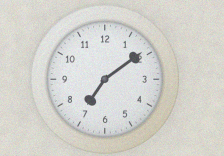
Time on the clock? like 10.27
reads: 7.09
